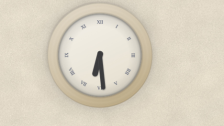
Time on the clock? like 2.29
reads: 6.29
